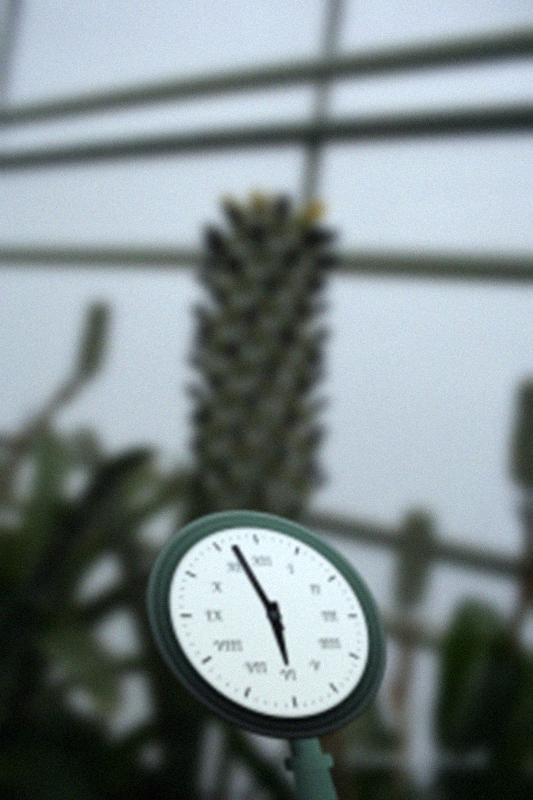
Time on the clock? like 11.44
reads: 5.57
